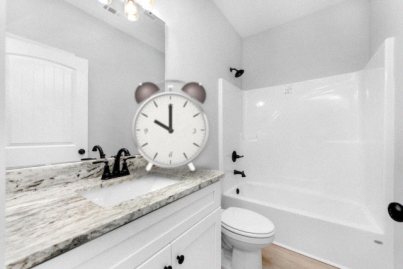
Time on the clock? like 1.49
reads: 10.00
